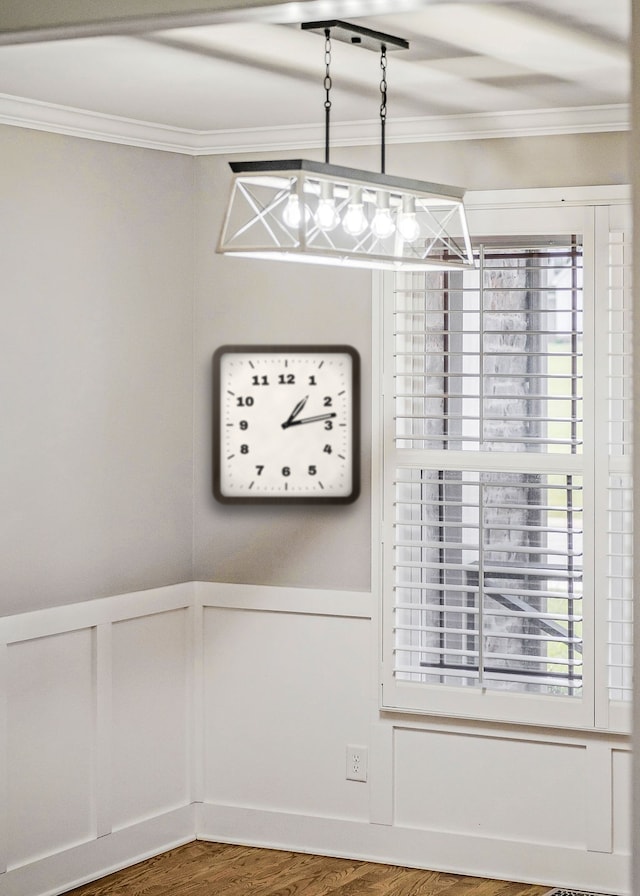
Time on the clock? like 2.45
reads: 1.13
